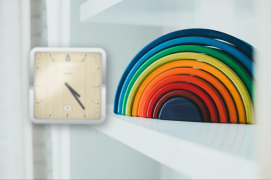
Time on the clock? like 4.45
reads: 4.24
